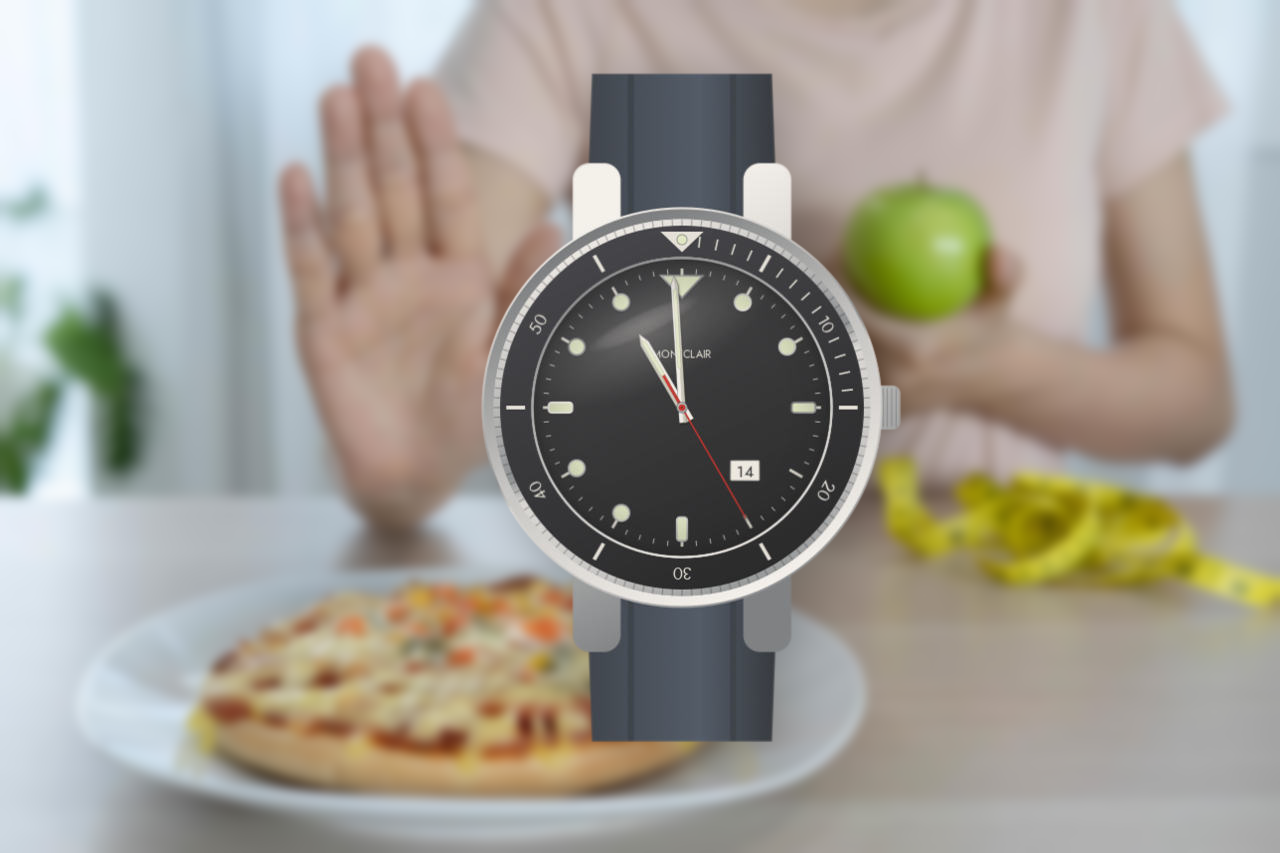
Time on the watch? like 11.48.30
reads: 10.59.25
